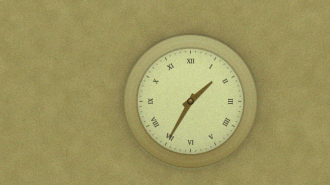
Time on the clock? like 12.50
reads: 1.35
